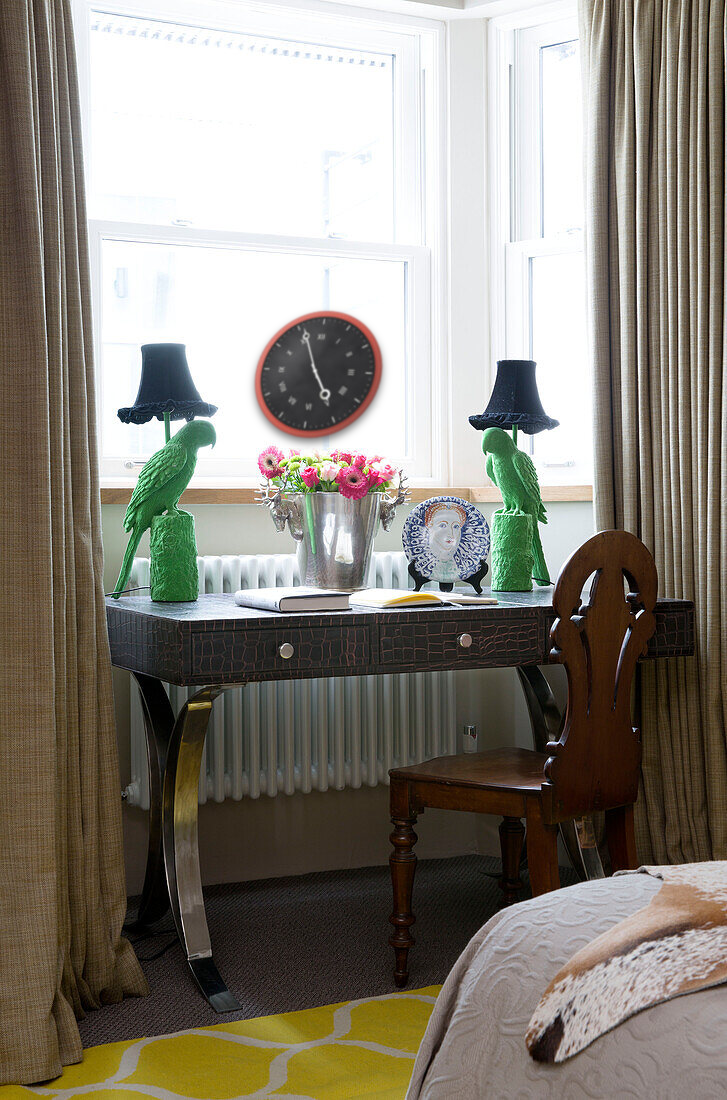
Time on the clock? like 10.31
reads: 4.56
